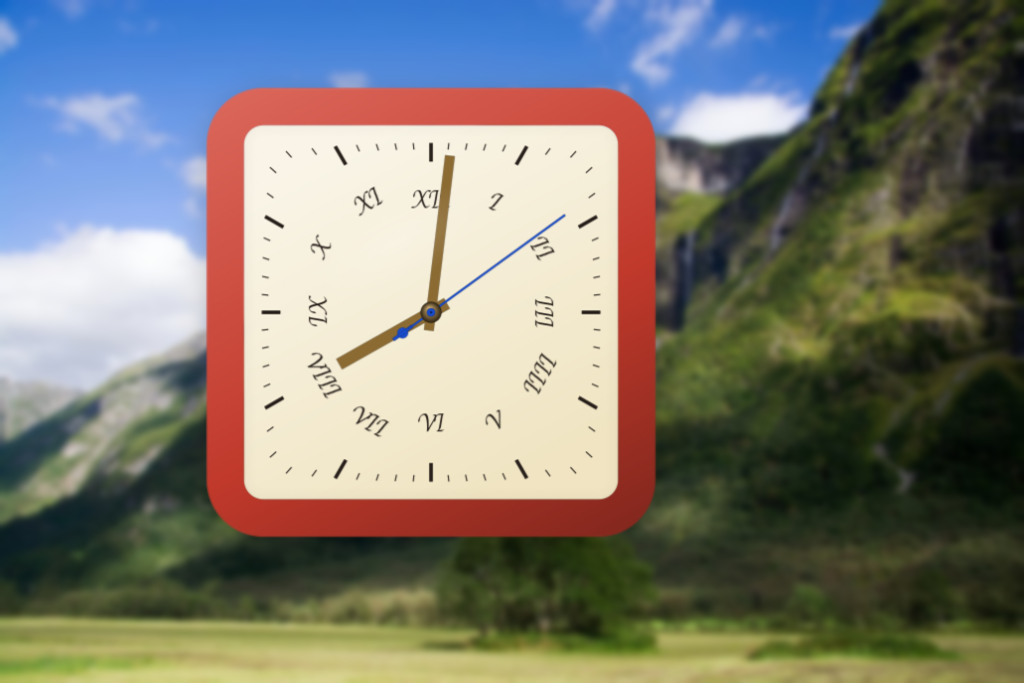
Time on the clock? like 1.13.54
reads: 8.01.09
